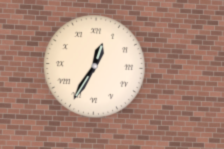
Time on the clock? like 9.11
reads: 12.35
